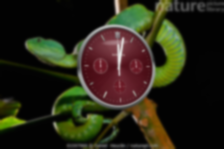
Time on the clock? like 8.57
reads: 12.02
